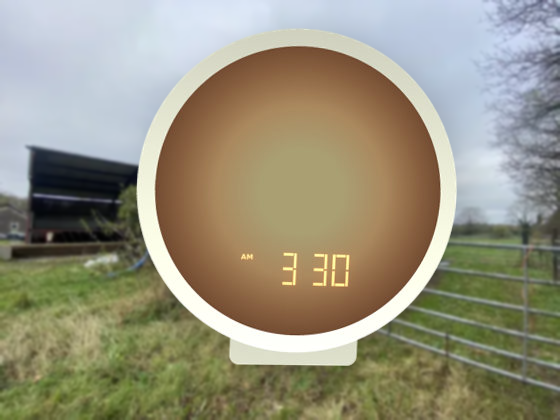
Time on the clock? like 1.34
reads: 3.30
